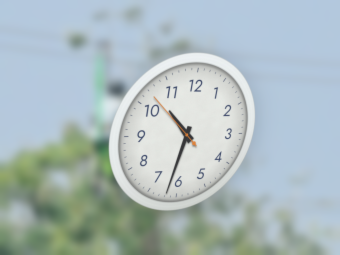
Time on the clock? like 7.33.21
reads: 10.31.52
